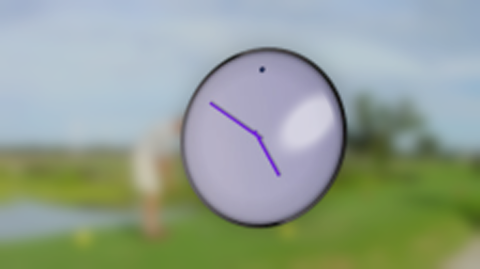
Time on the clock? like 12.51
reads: 4.50
